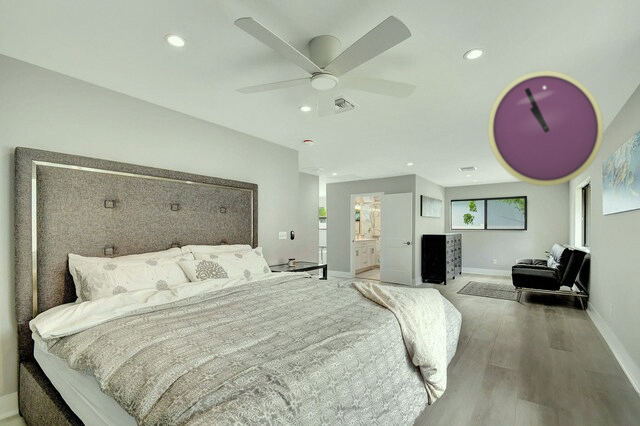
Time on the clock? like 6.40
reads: 10.56
